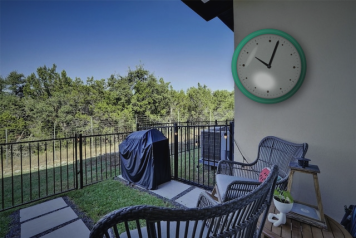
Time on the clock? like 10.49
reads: 10.03
